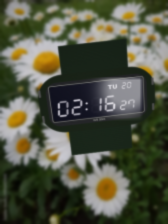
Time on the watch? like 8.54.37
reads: 2.16.27
